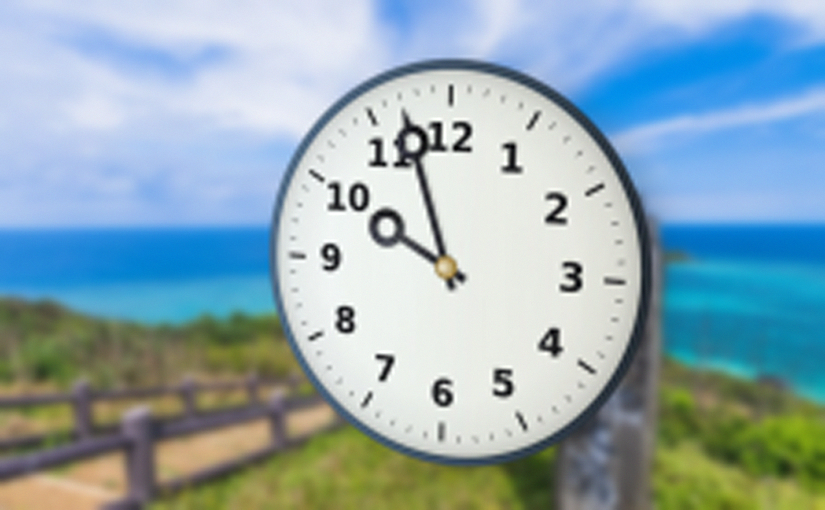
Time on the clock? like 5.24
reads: 9.57
